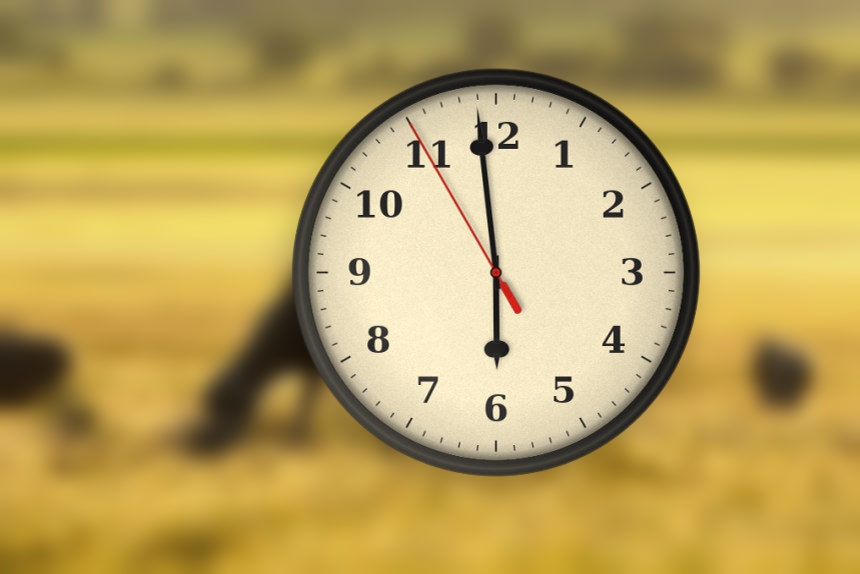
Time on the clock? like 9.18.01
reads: 5.58.55
